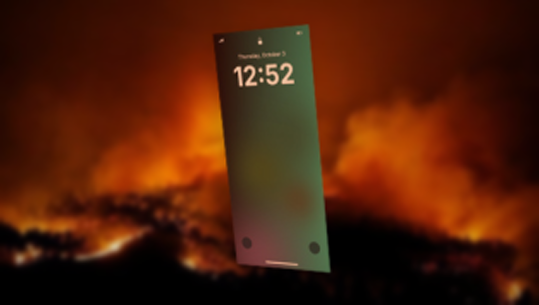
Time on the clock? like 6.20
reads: 12.52
